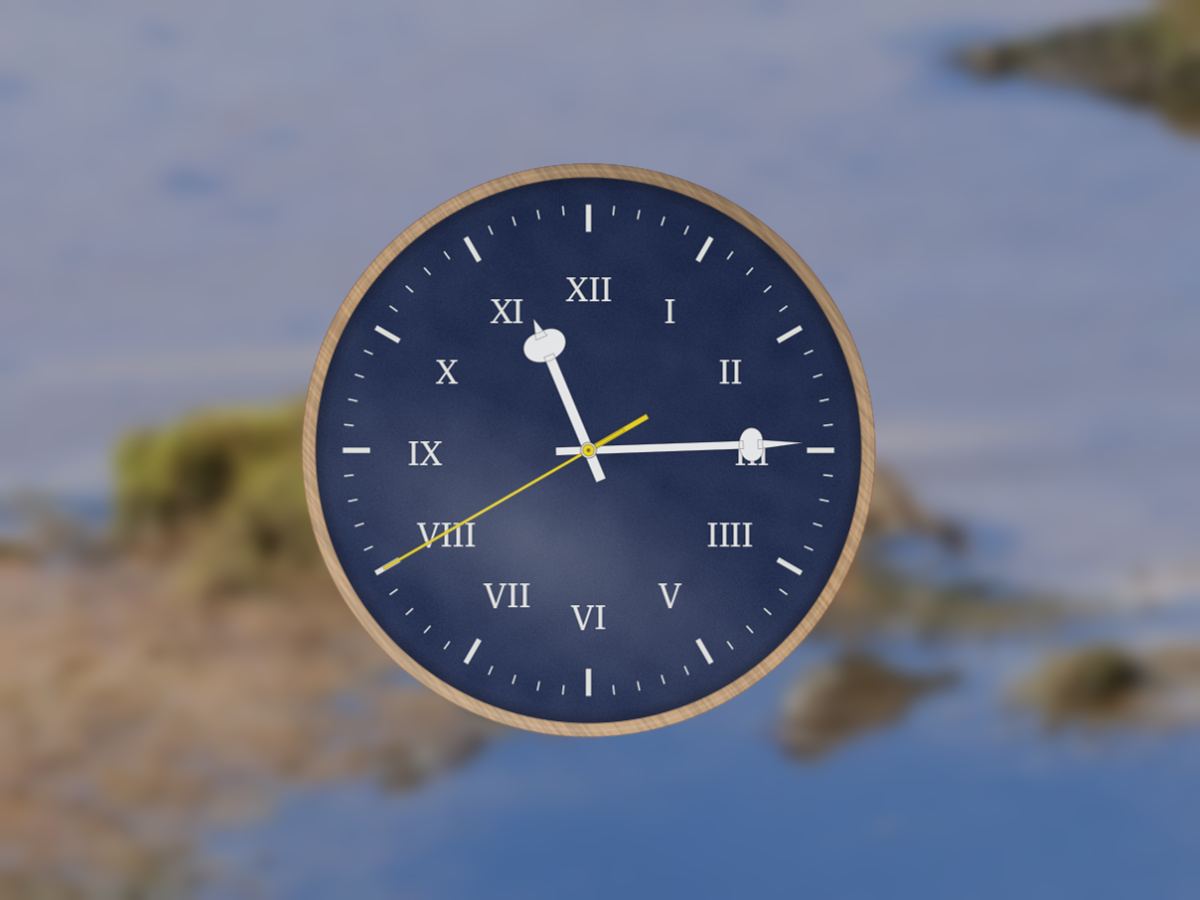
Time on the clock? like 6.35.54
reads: 11.14.40
